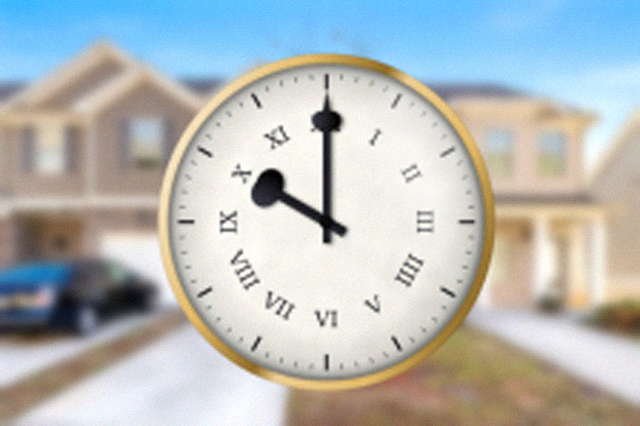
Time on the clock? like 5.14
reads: 10.00
